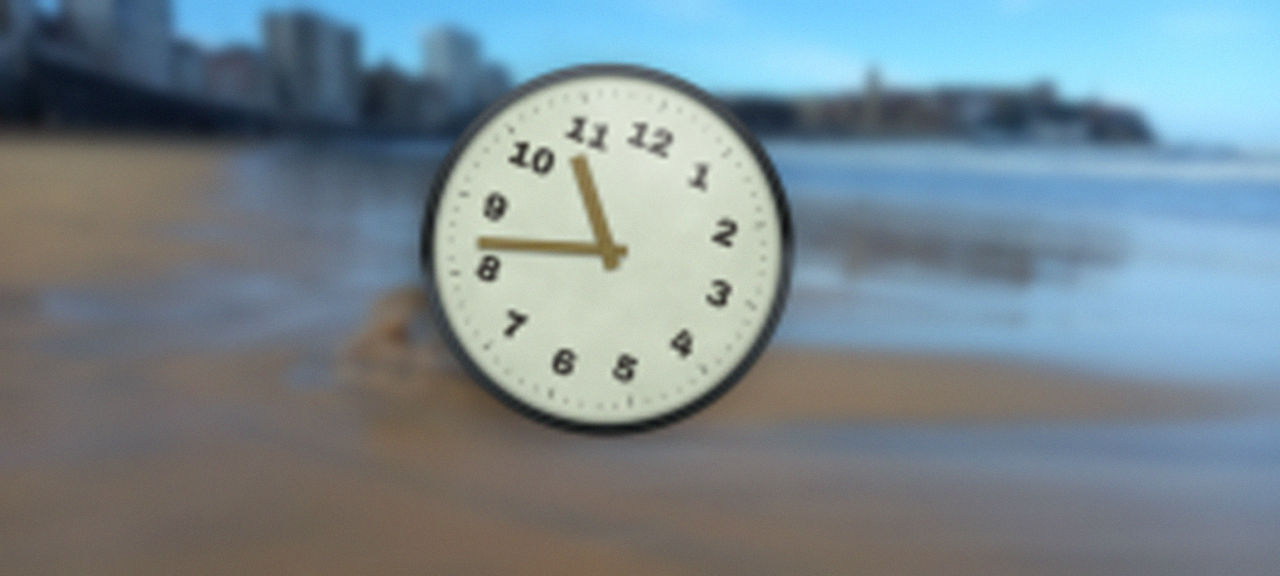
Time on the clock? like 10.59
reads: 10.42
